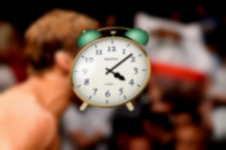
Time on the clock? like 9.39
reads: 4.08
